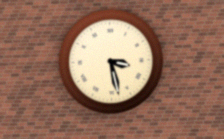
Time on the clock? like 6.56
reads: 3.28
